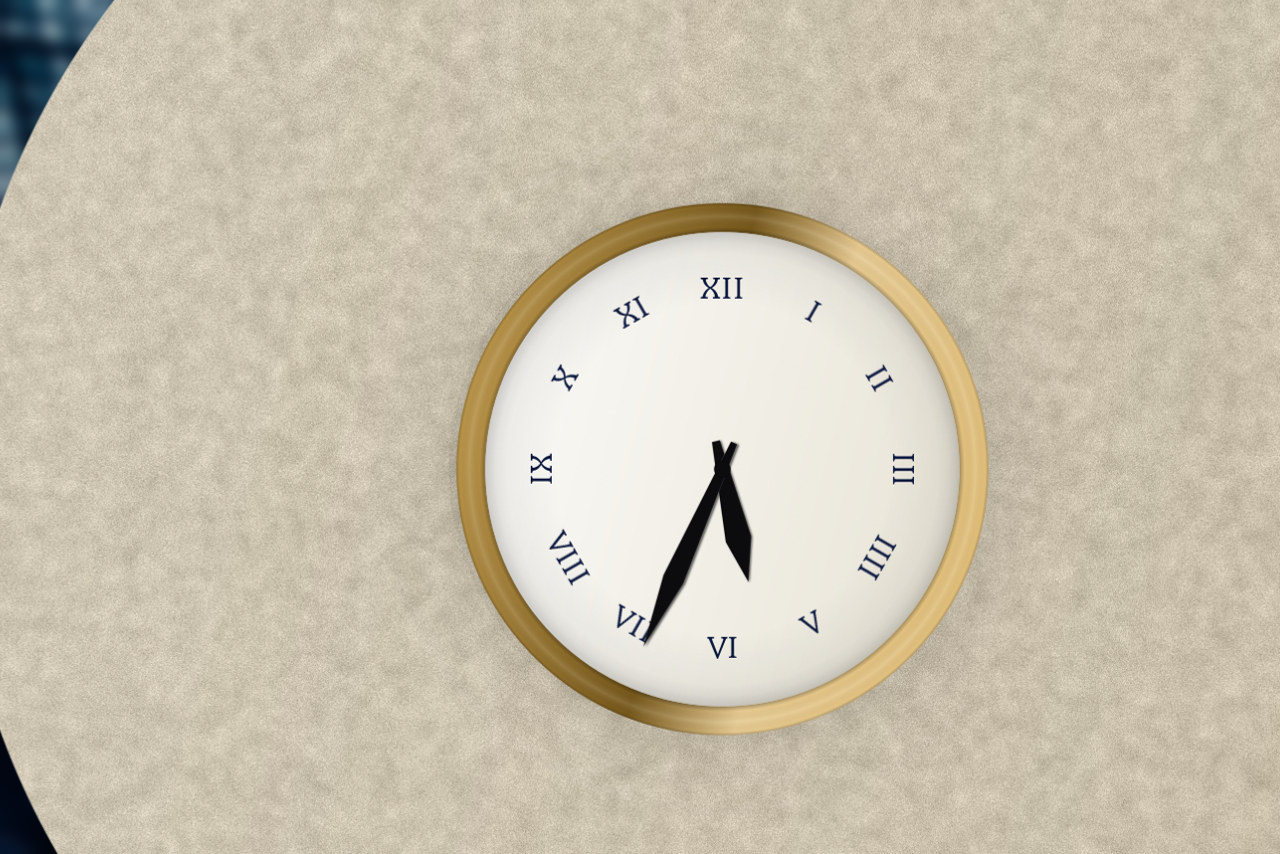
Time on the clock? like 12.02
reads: 5.34
